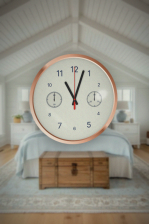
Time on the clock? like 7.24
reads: 11.03
